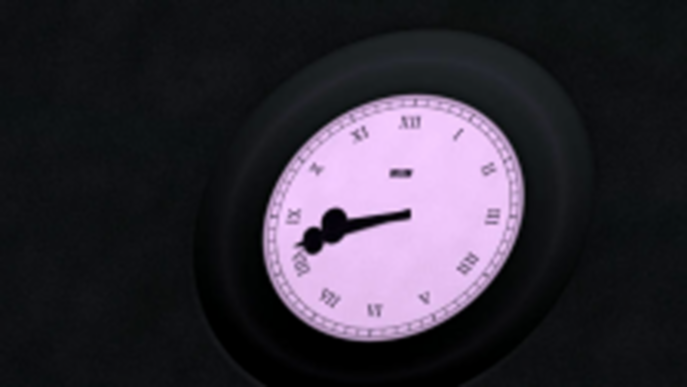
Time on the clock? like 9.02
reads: 8.42
